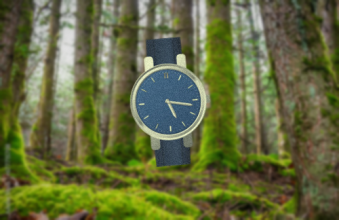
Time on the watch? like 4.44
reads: 5.17
